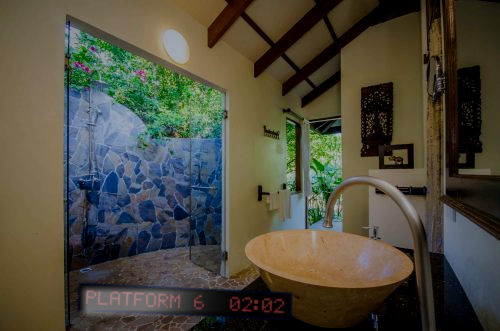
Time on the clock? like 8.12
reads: 2.02
